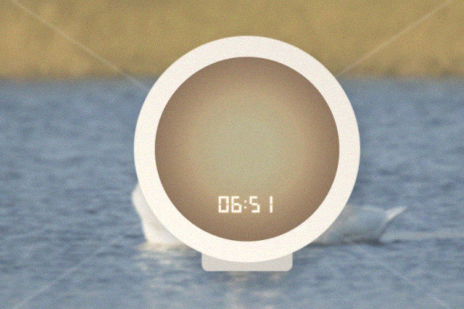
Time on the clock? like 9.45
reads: 6.51
